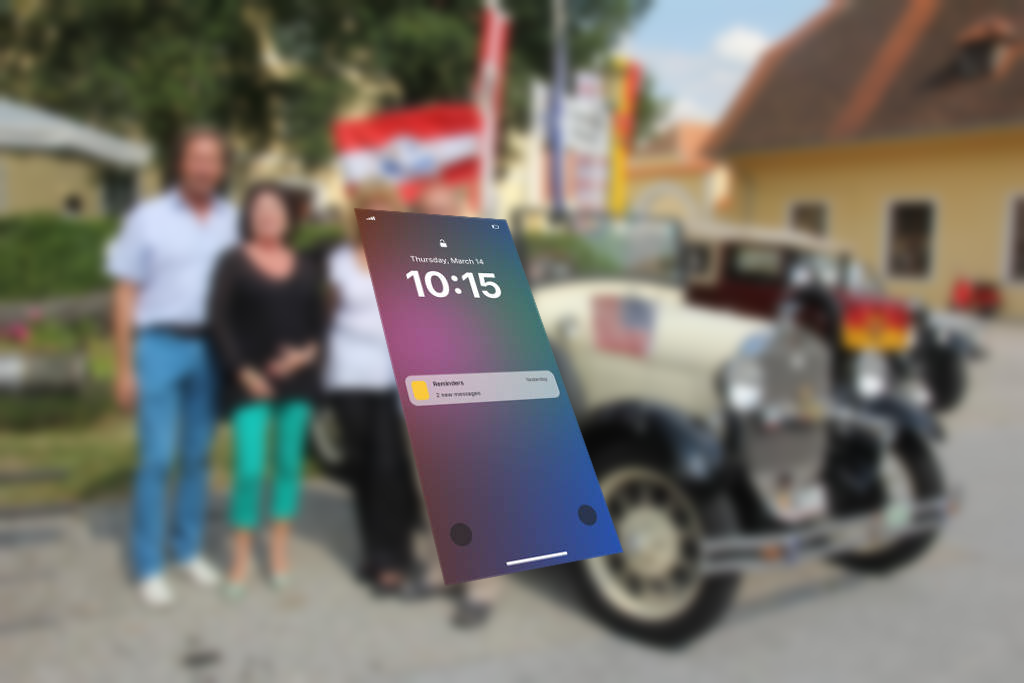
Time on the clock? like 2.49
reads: 10.15
